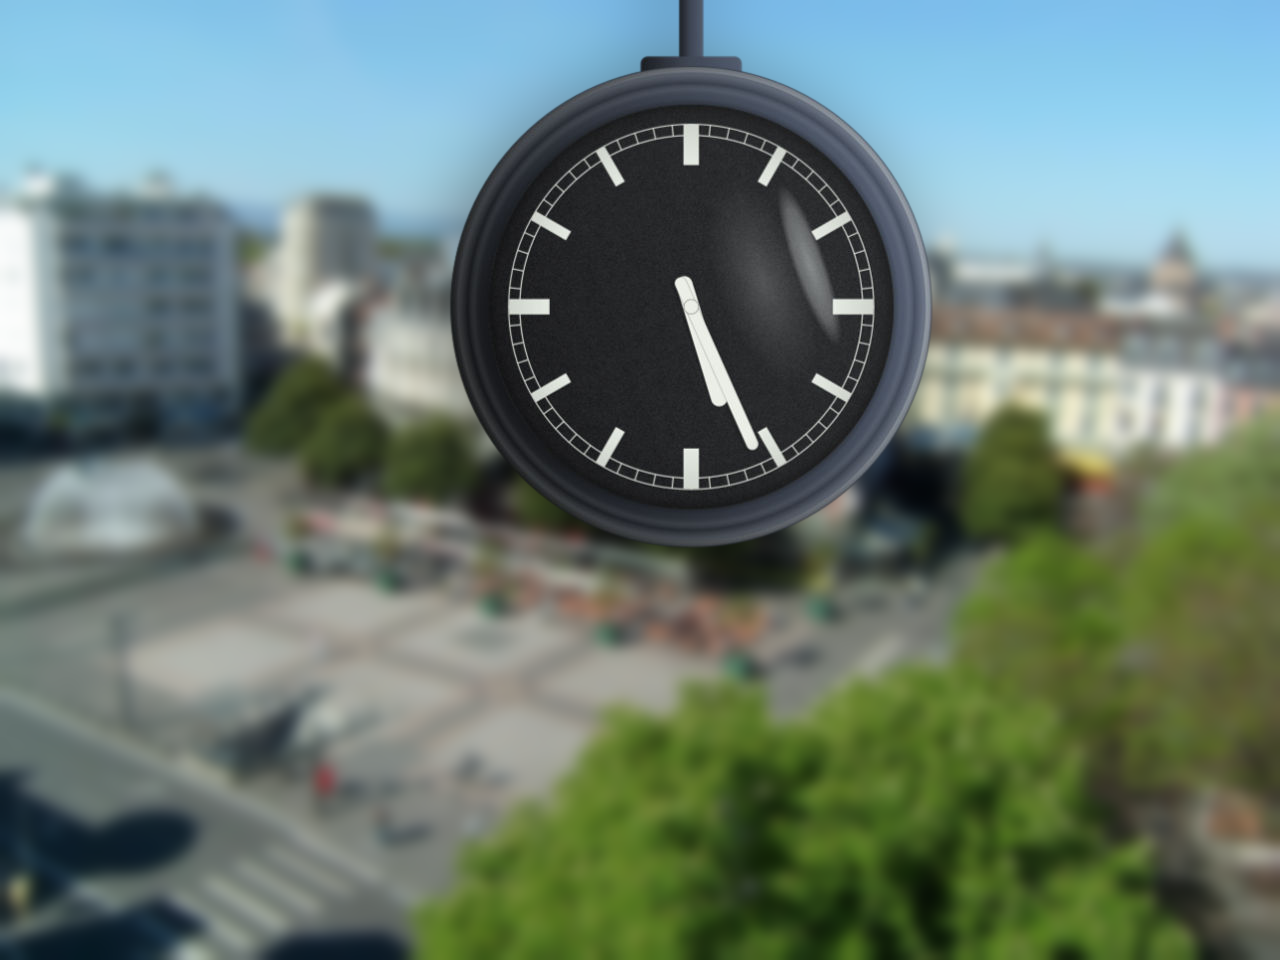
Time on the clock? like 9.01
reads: 5.26
